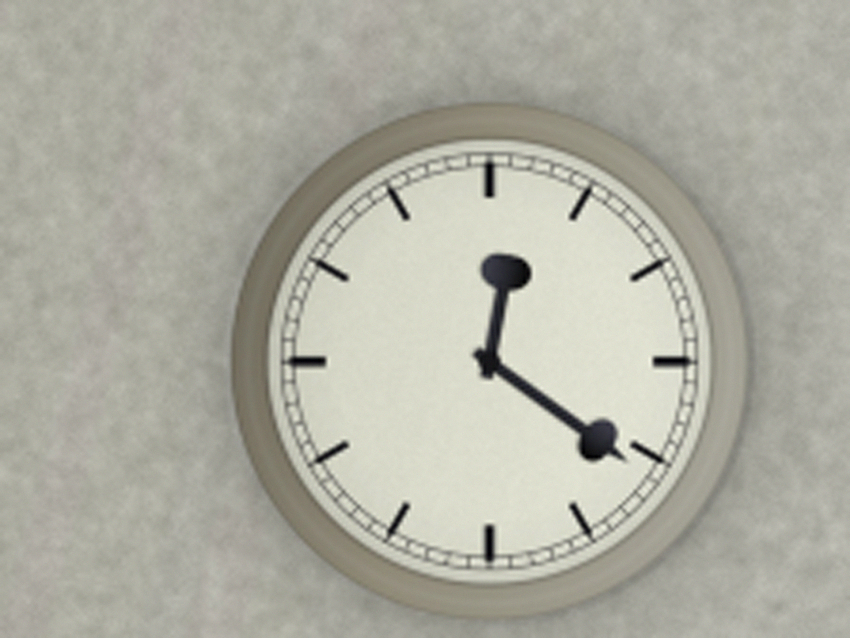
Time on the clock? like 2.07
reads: 12.21
